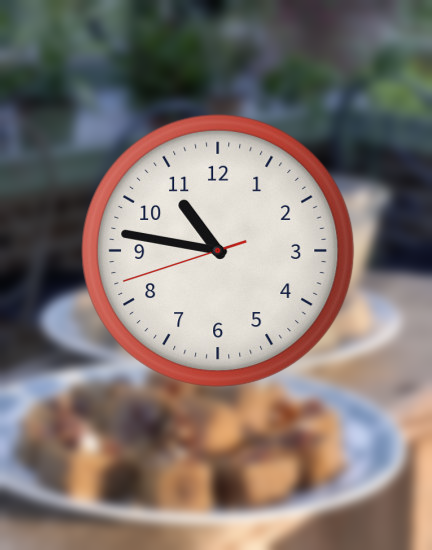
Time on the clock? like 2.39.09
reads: 10.46.42
